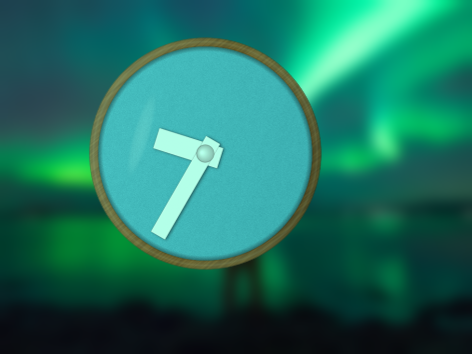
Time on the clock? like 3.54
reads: 9.35
